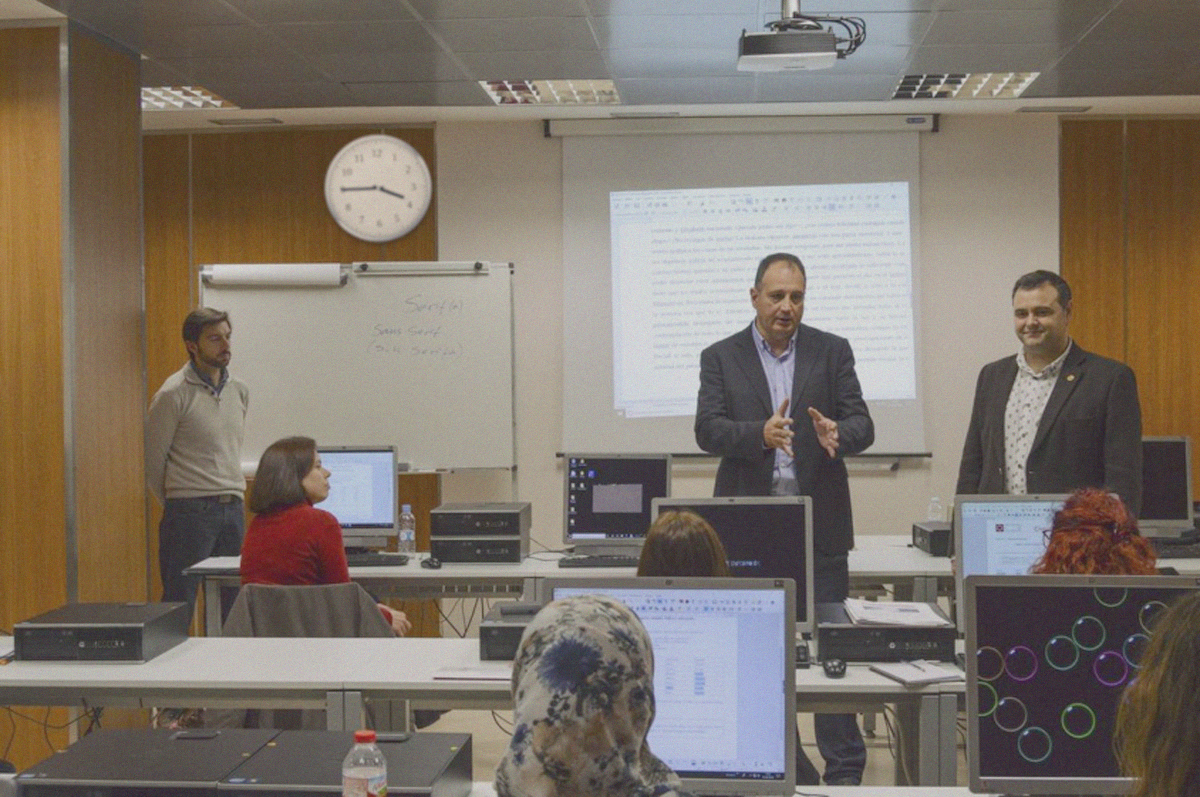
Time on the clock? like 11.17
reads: 3.45
